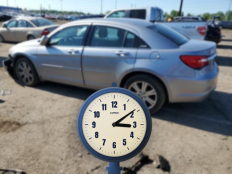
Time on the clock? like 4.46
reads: 3.09
